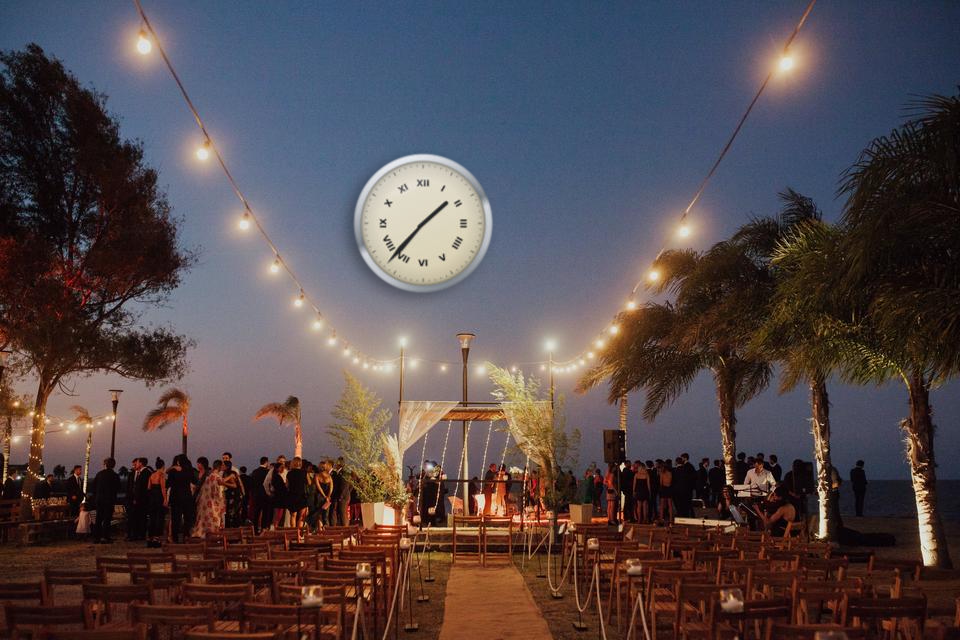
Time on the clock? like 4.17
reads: 1.37
